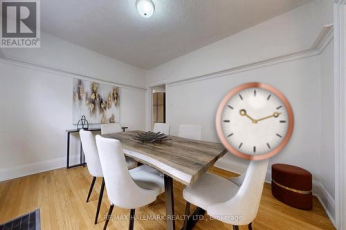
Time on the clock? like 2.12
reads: 10.12
